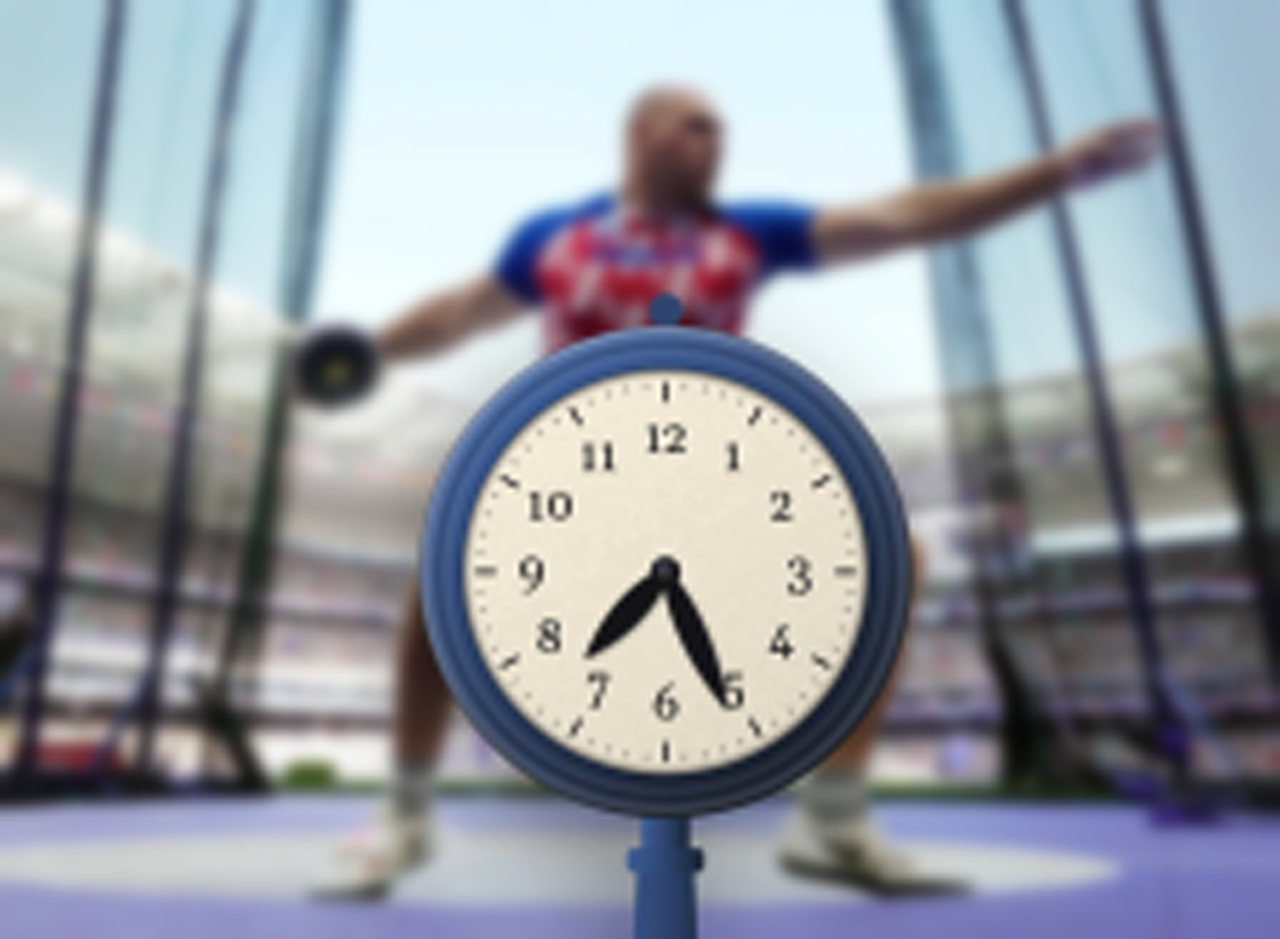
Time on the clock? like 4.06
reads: 7.26
